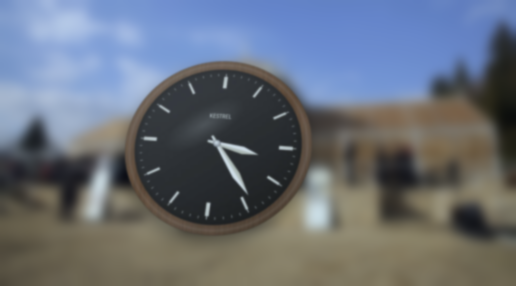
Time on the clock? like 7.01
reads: 3.24
